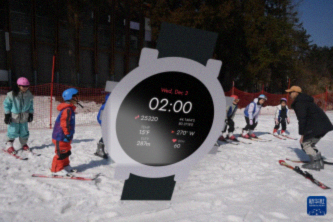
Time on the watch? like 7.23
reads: 2.00
